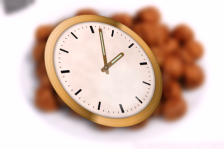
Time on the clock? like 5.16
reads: 2.02
